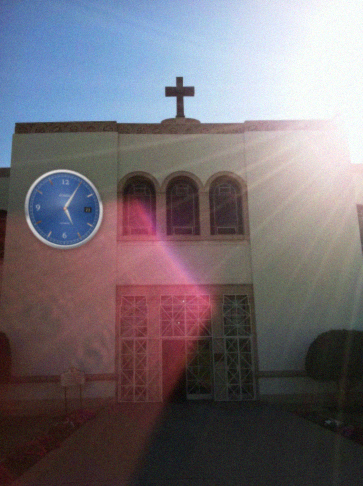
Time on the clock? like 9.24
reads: 5.05
